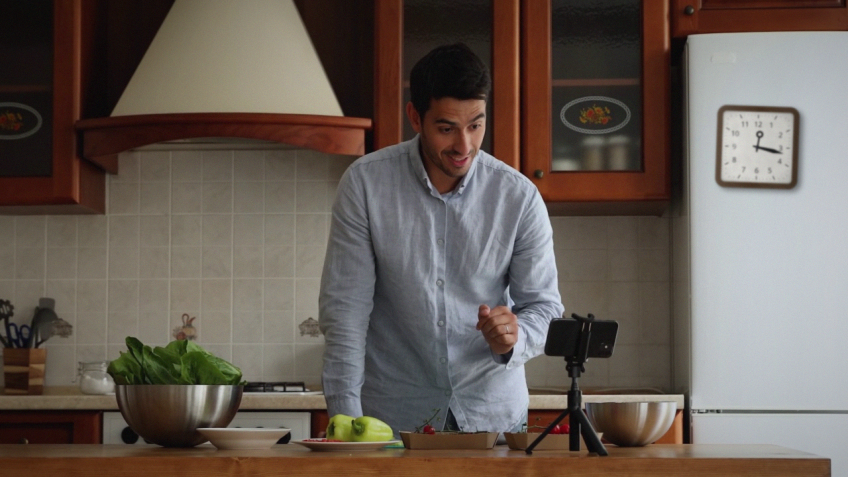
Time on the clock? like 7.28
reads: 12.17
